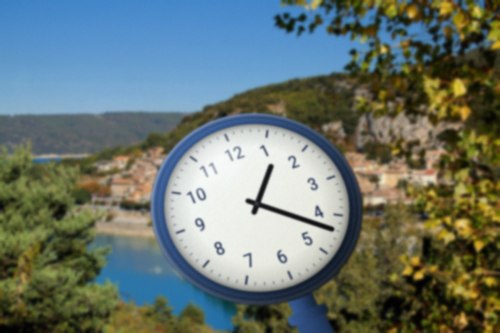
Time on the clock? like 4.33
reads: 1.22
